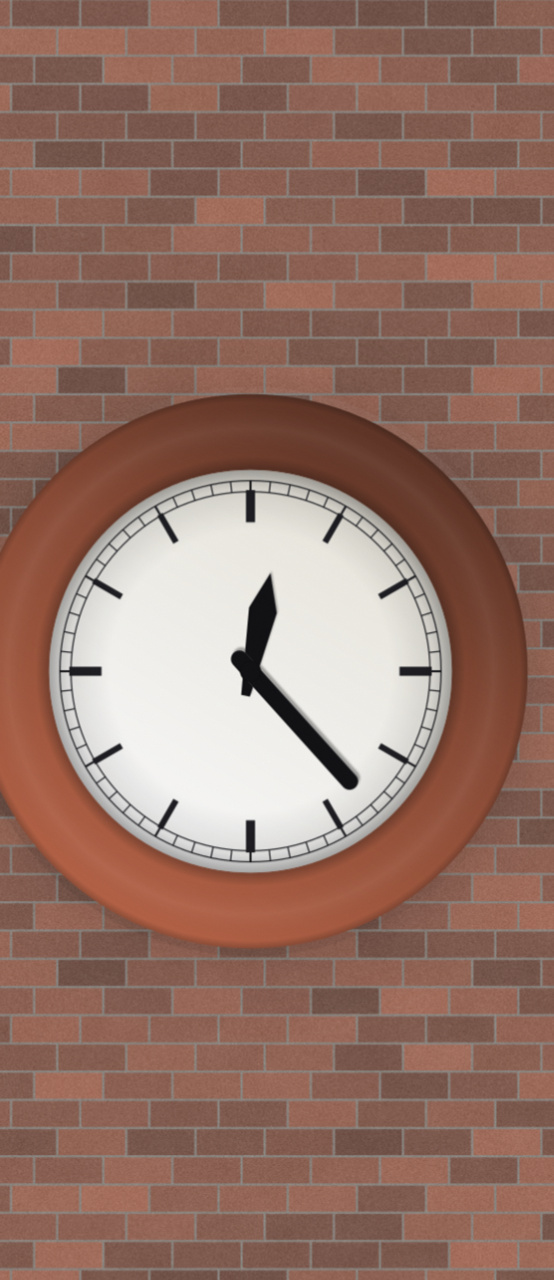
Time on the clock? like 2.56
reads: 12.23
